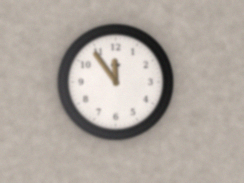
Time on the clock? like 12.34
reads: 11.54
